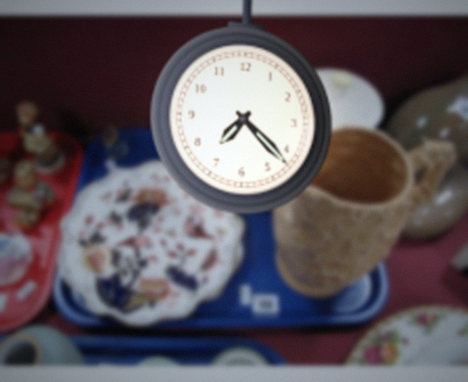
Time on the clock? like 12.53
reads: 7.22
